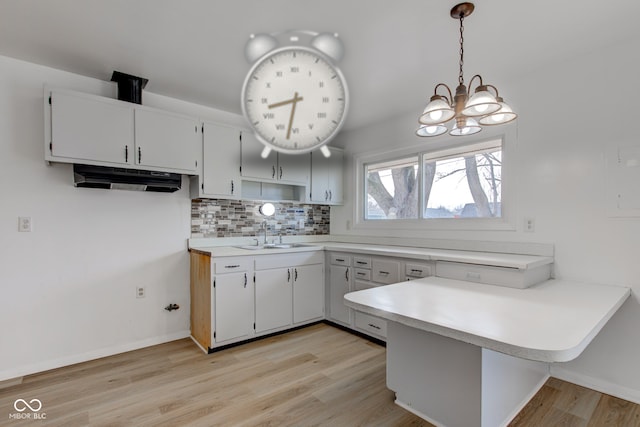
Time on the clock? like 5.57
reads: 8.32
